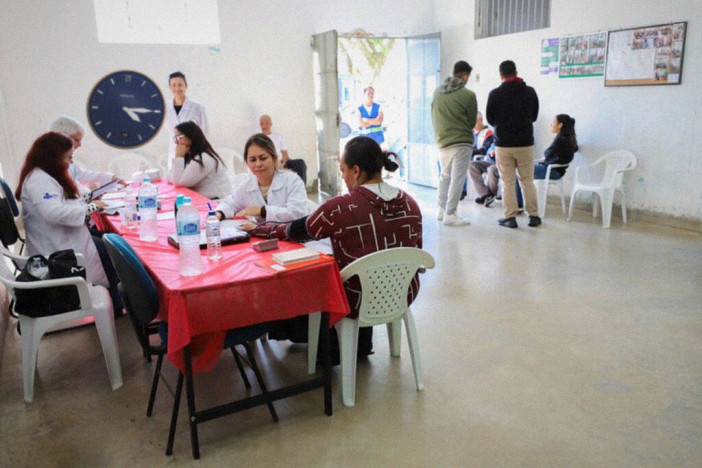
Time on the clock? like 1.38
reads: 4.15
